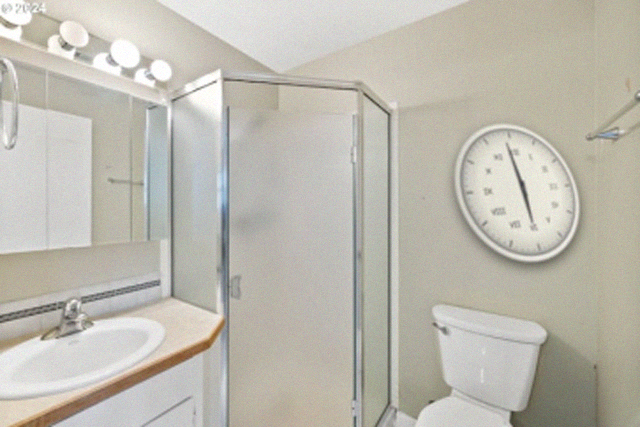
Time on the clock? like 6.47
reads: 5.59
